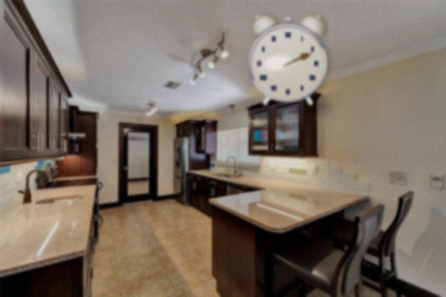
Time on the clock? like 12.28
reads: 2.11
